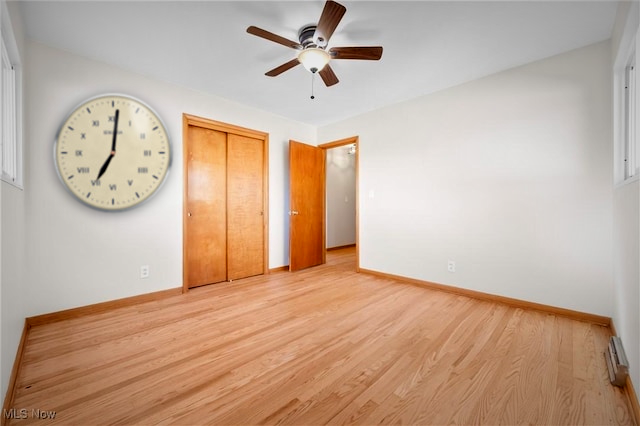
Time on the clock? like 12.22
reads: 7.01
